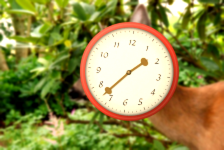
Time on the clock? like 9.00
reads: 1.37
